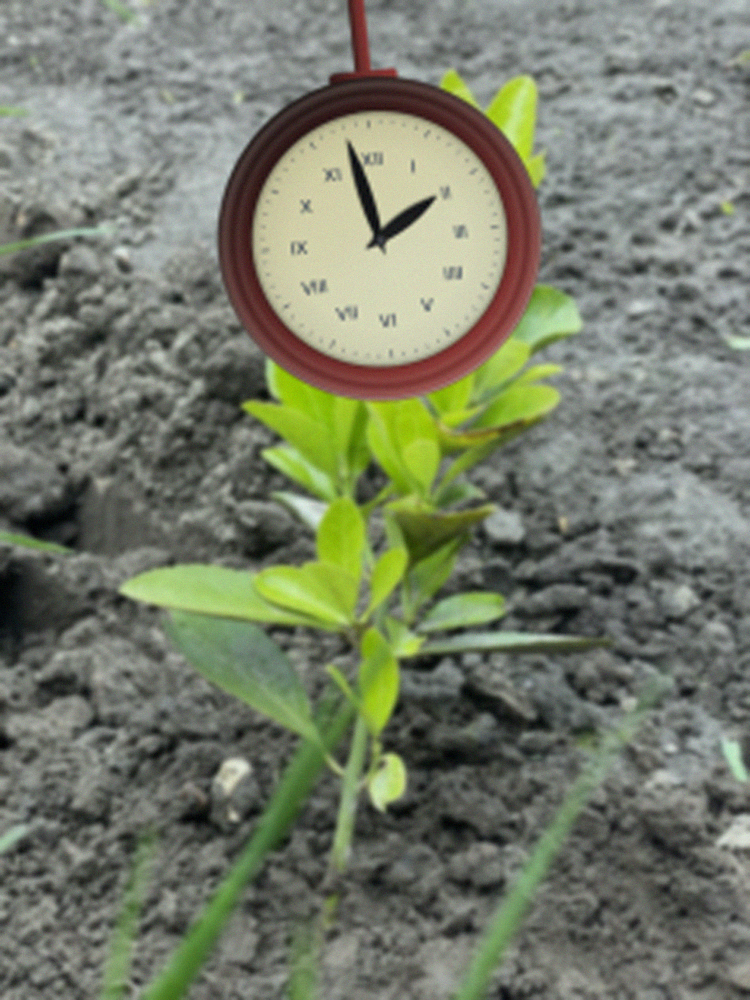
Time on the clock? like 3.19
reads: 1.58
